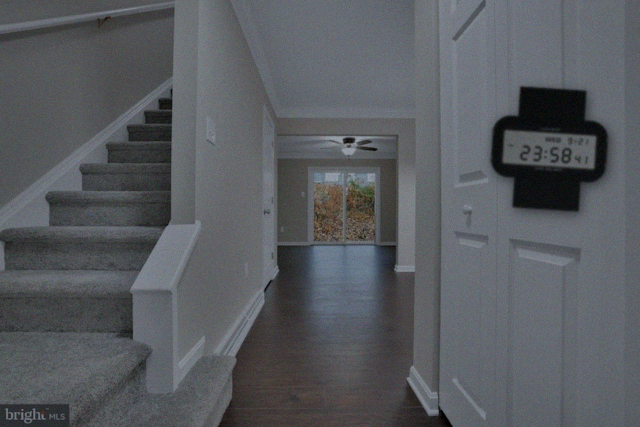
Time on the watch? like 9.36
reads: 23.58
